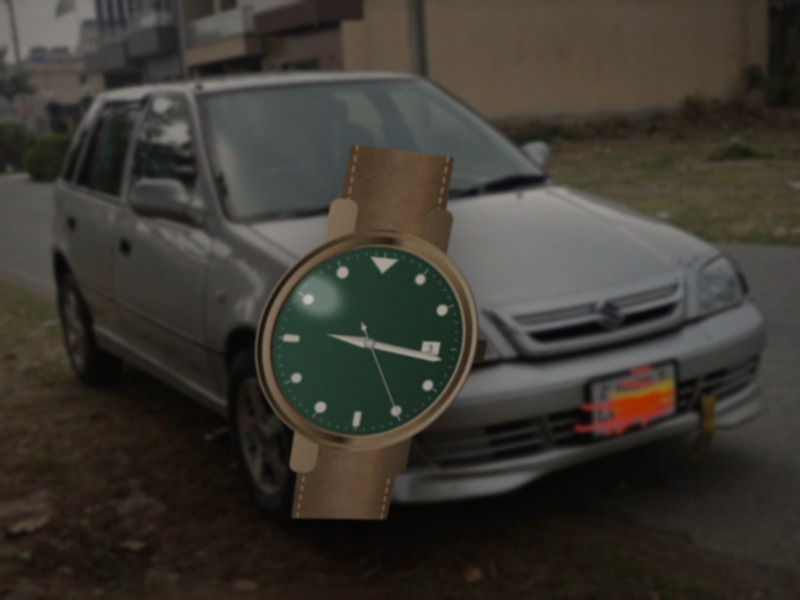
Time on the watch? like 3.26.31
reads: 9.16.25
